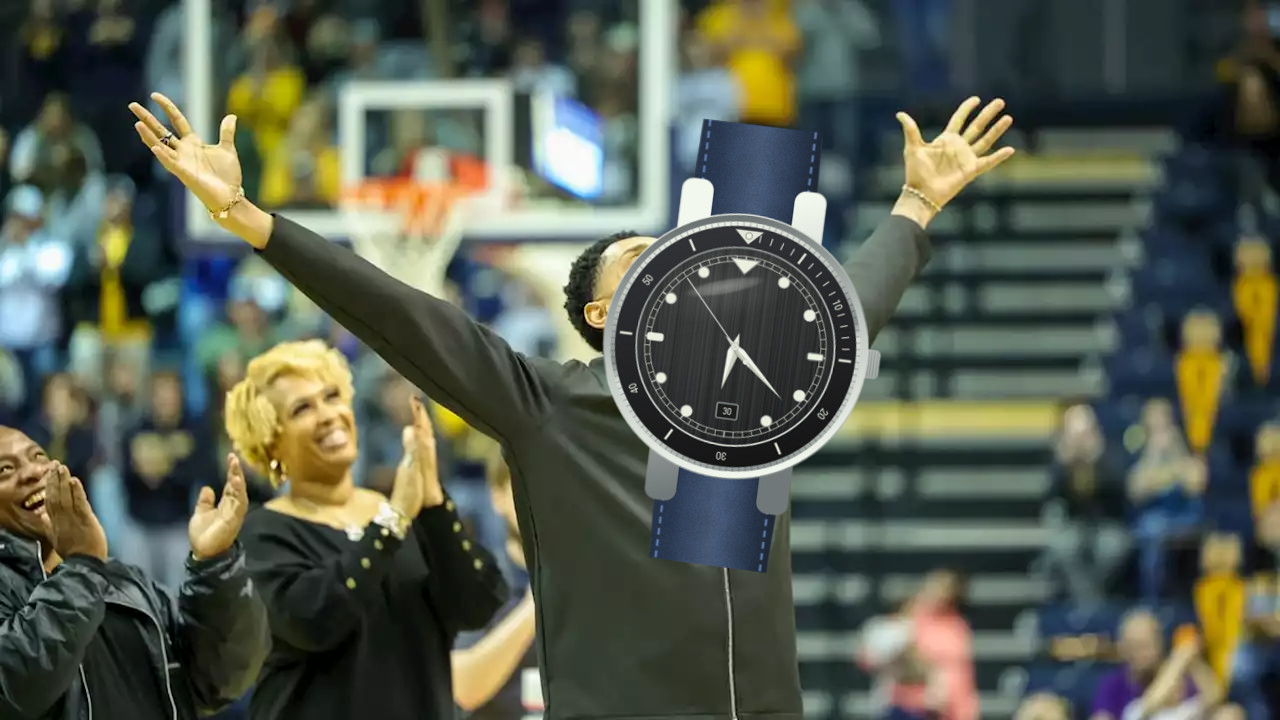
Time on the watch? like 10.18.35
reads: 6.21.53
